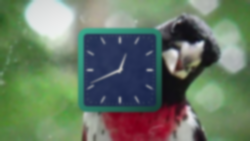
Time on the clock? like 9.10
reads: 12.41
